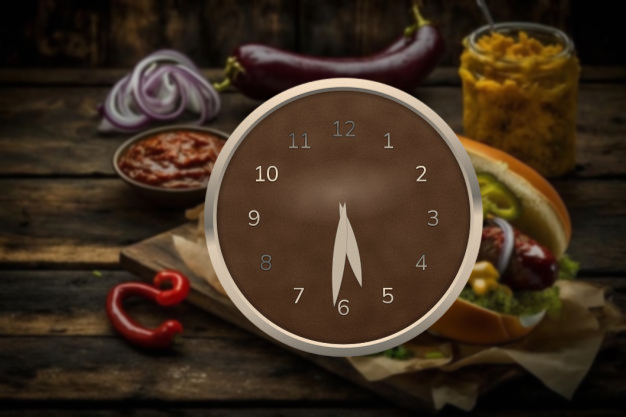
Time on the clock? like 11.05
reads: 5.31
